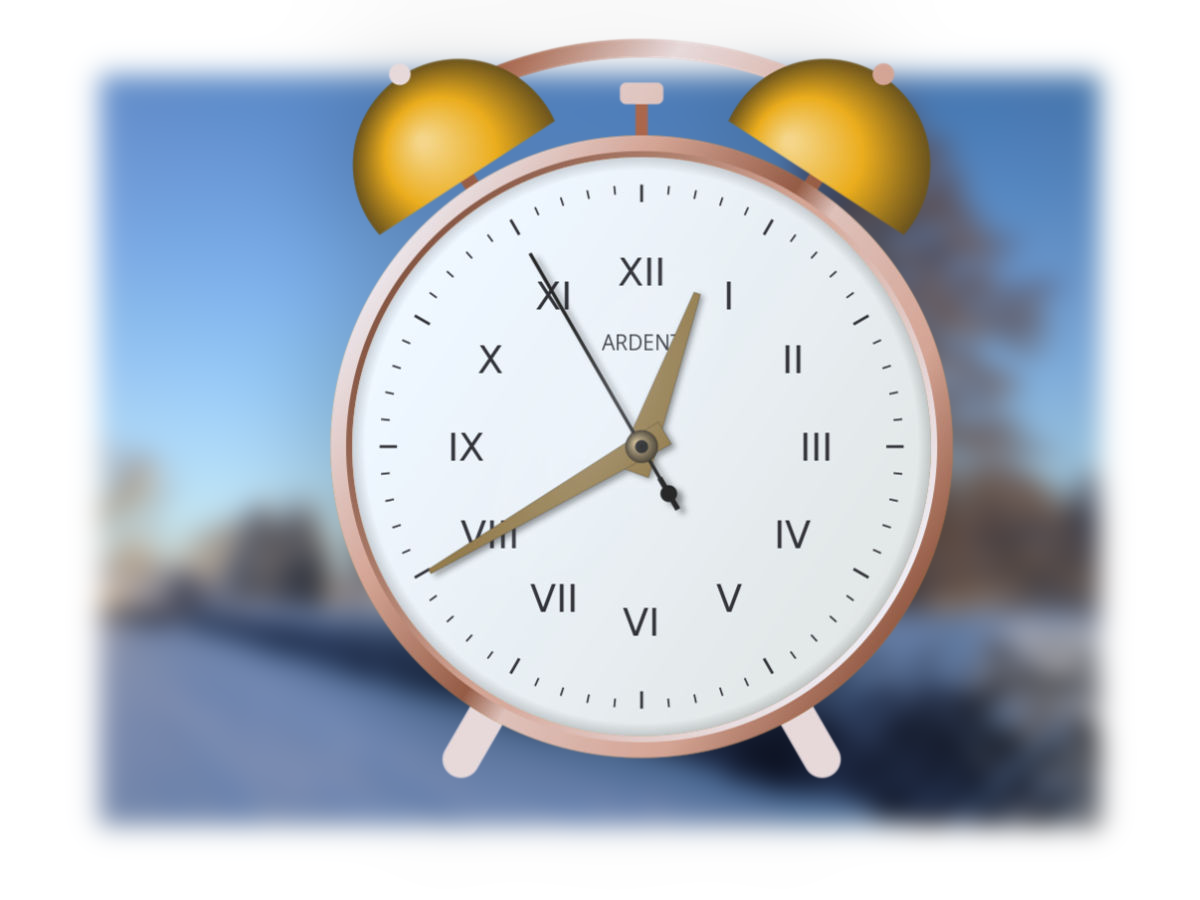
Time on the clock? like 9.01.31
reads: 12.39.55
